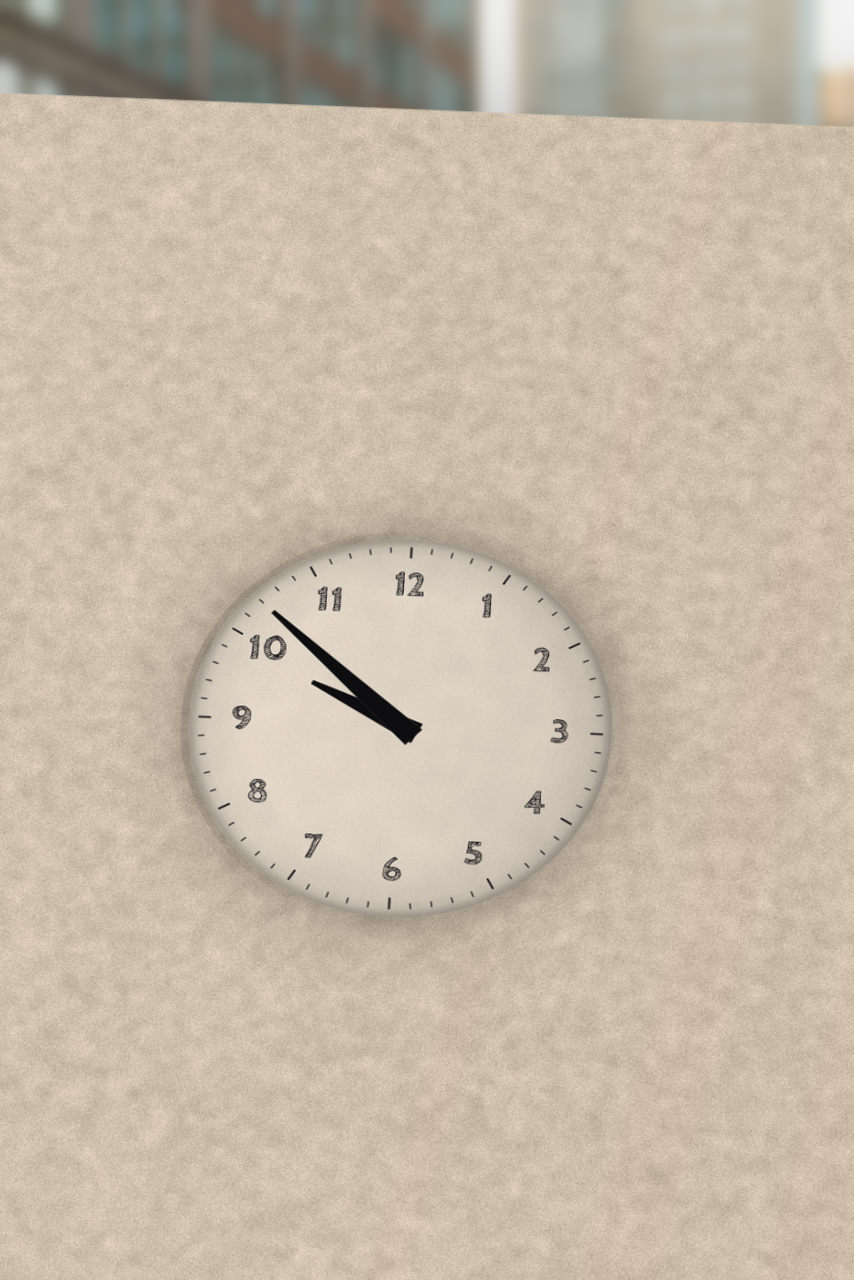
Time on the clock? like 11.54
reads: 9.52
